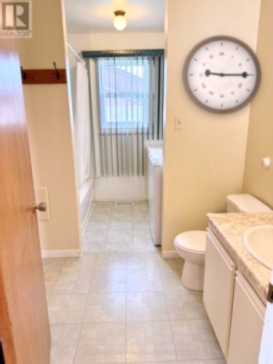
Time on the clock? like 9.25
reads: 9.15
